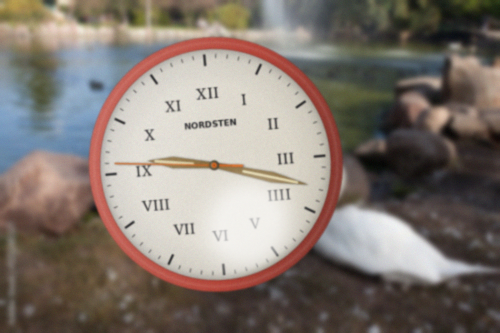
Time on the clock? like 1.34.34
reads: 9.17.46
